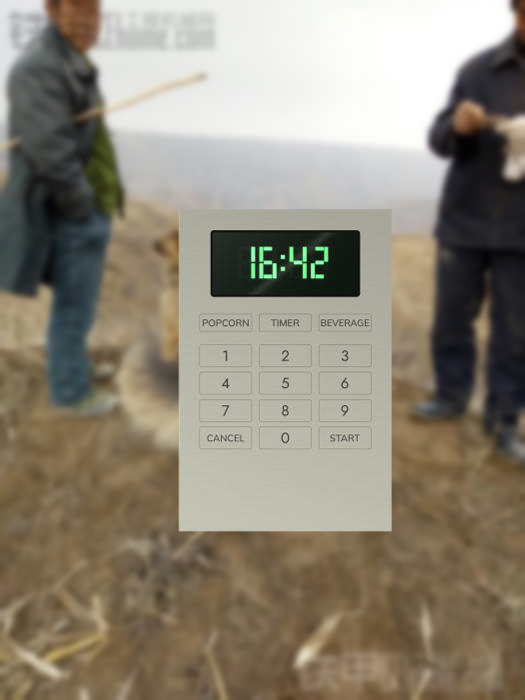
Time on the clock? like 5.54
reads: 16.42
